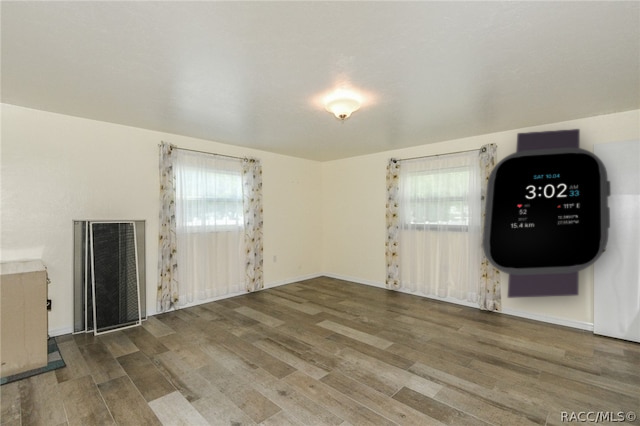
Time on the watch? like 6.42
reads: 3.02
